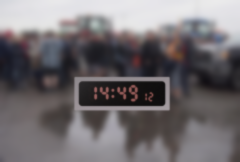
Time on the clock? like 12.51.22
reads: 14.49.12
